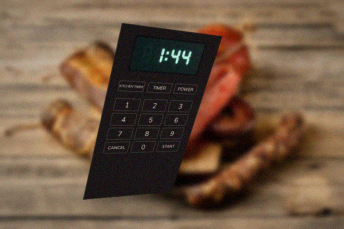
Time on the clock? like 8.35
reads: 1.44
